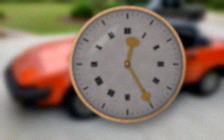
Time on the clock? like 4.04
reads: 12.25
